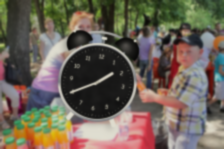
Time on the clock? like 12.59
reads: 1.40
